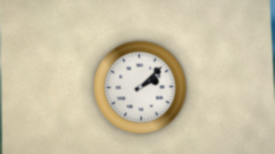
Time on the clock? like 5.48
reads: 2.08
